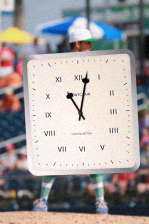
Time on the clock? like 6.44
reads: 11.02
